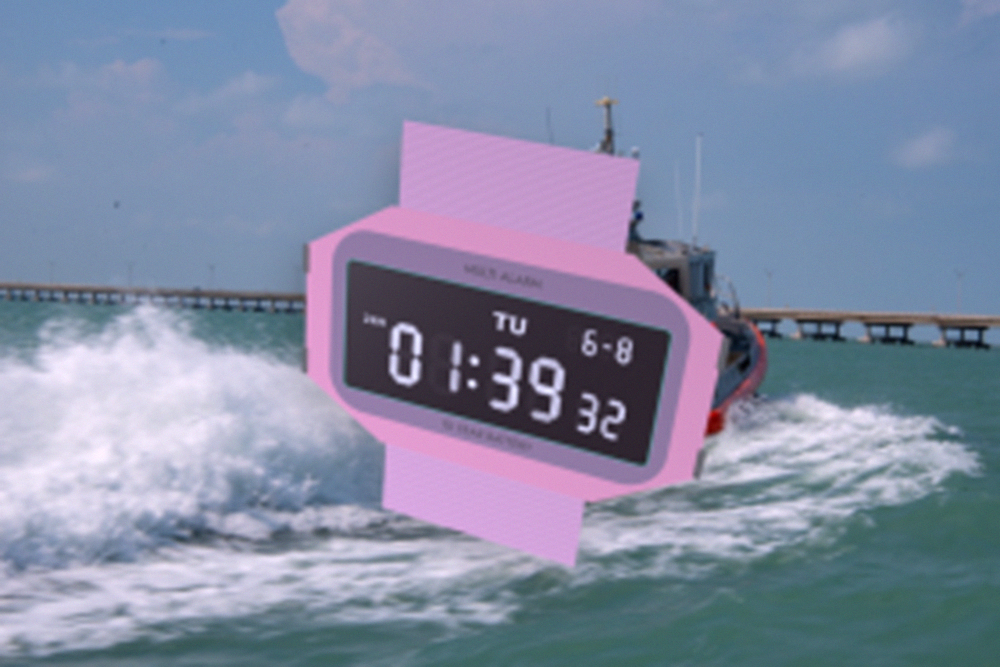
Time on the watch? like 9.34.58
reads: 1.39.32
